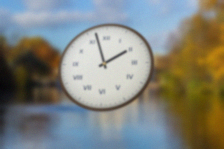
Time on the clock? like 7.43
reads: 1.57
